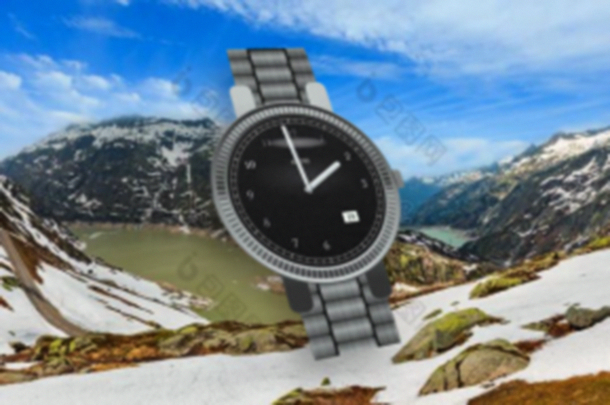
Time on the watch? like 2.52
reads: 1.59
